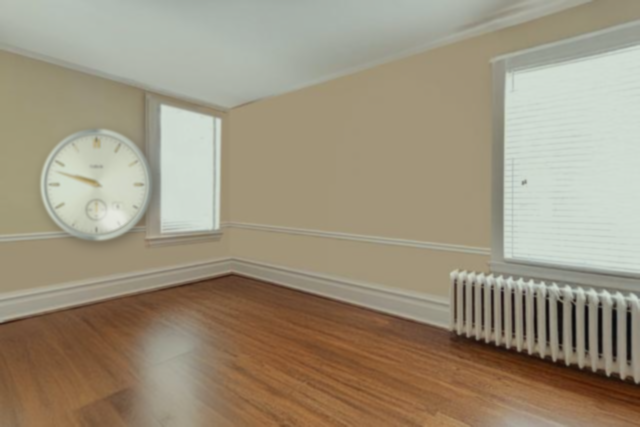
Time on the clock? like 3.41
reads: 9.48
